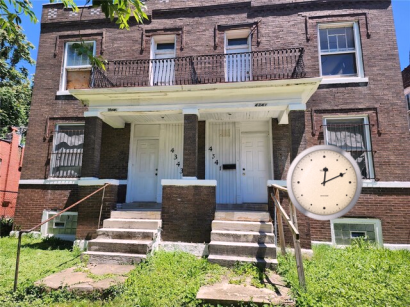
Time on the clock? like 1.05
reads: 12.11
